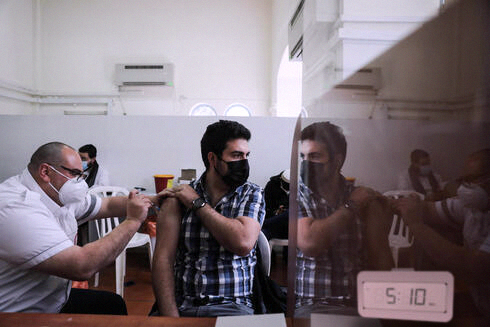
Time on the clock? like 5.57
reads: 5.10
